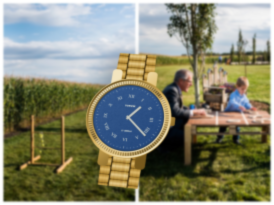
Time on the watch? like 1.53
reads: 1.22
